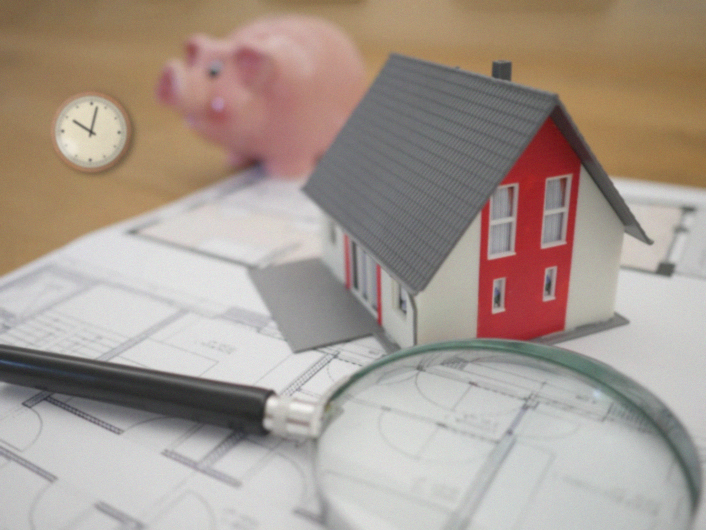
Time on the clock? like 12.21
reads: 10.02
